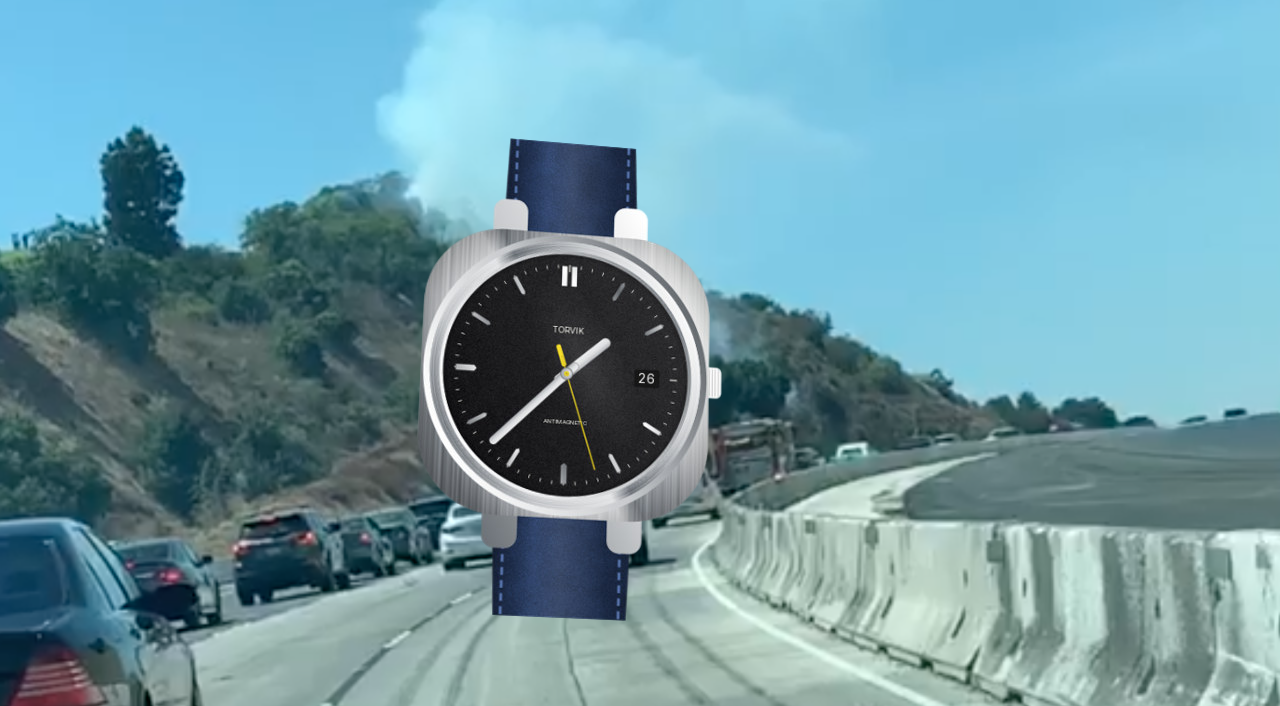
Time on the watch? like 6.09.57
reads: 1.37.27
